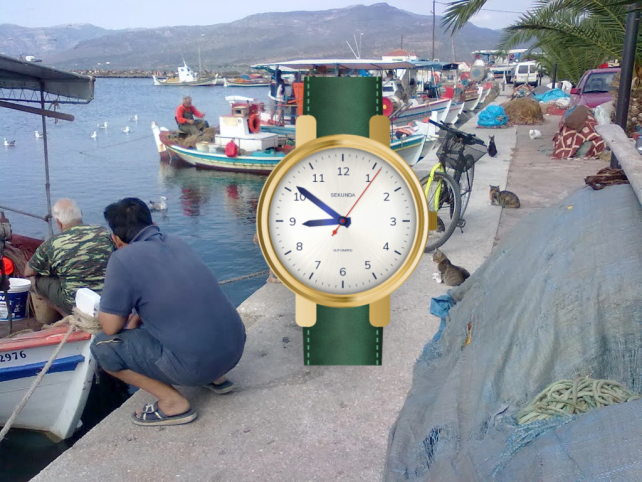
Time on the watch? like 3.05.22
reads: 8.51.06
